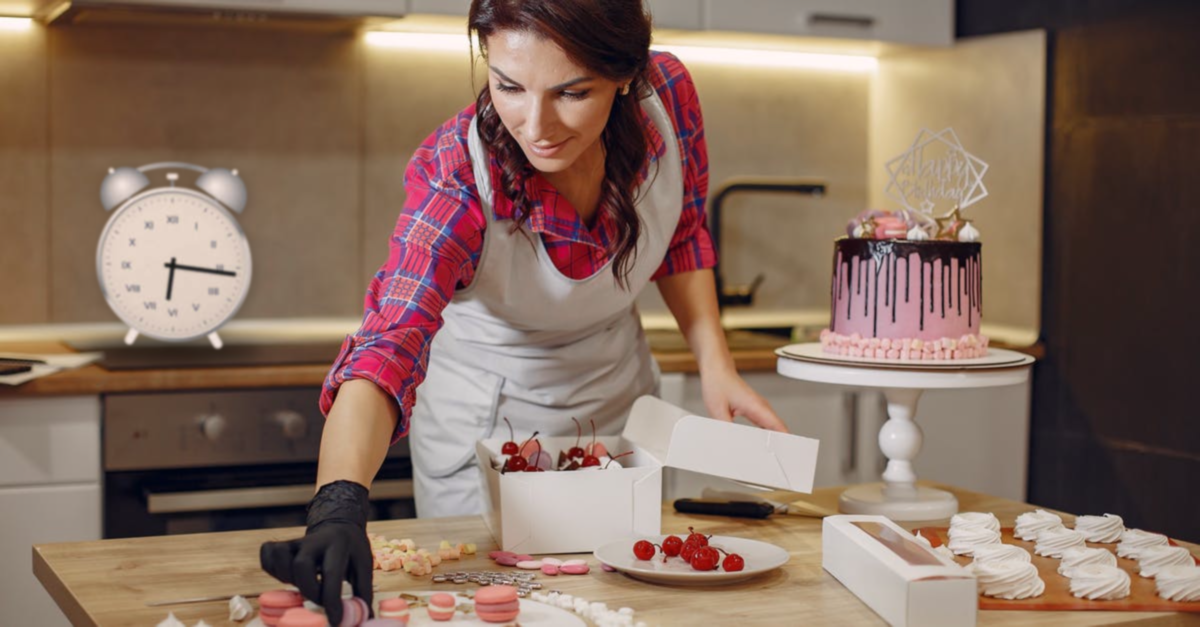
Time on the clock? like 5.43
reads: 6.16
